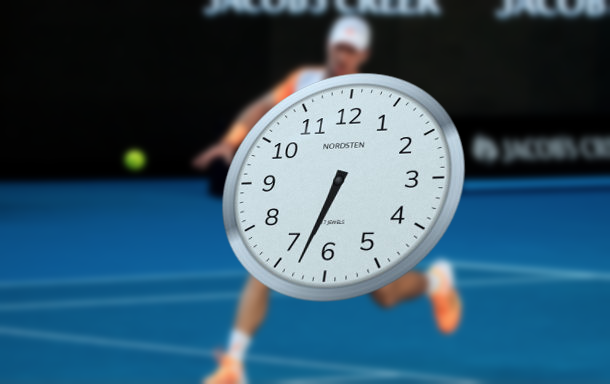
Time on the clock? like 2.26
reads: 6.33
